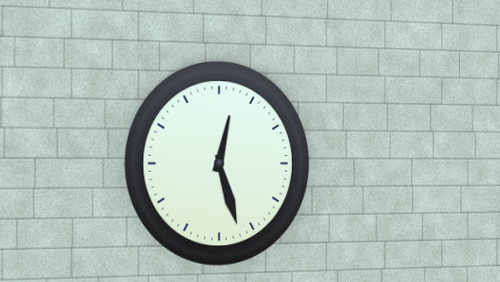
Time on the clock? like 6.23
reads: 12.27
